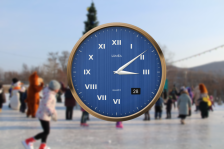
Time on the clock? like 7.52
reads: 3.09
